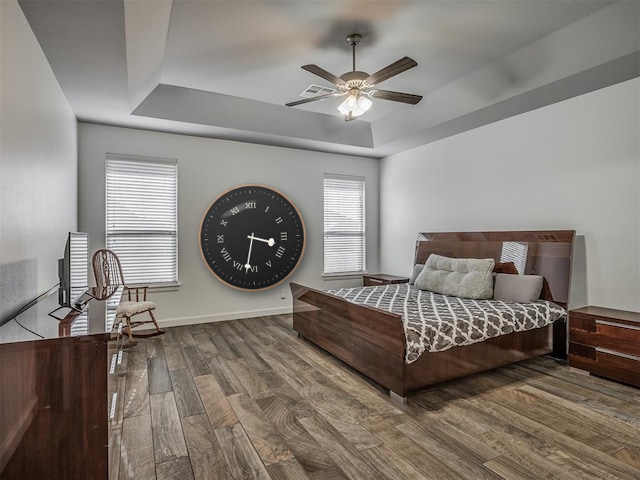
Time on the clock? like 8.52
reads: 3.32
